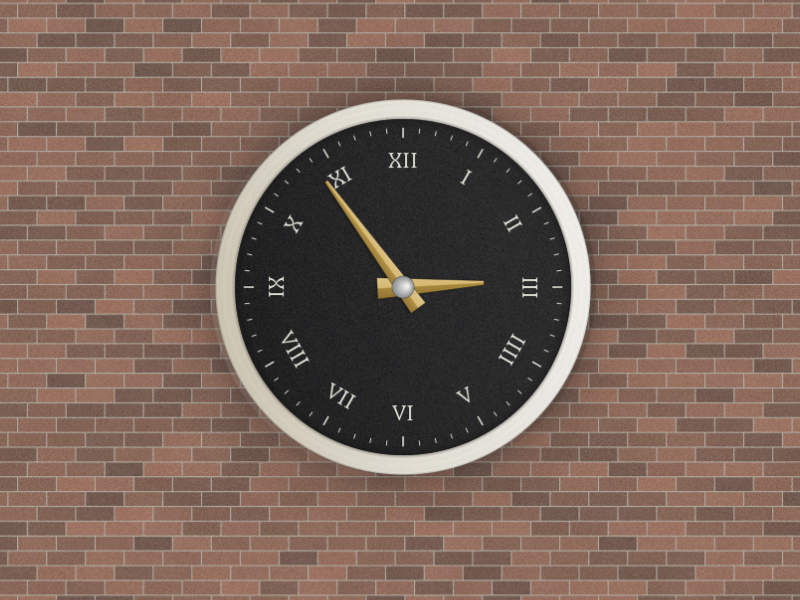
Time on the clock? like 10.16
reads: 2.54
